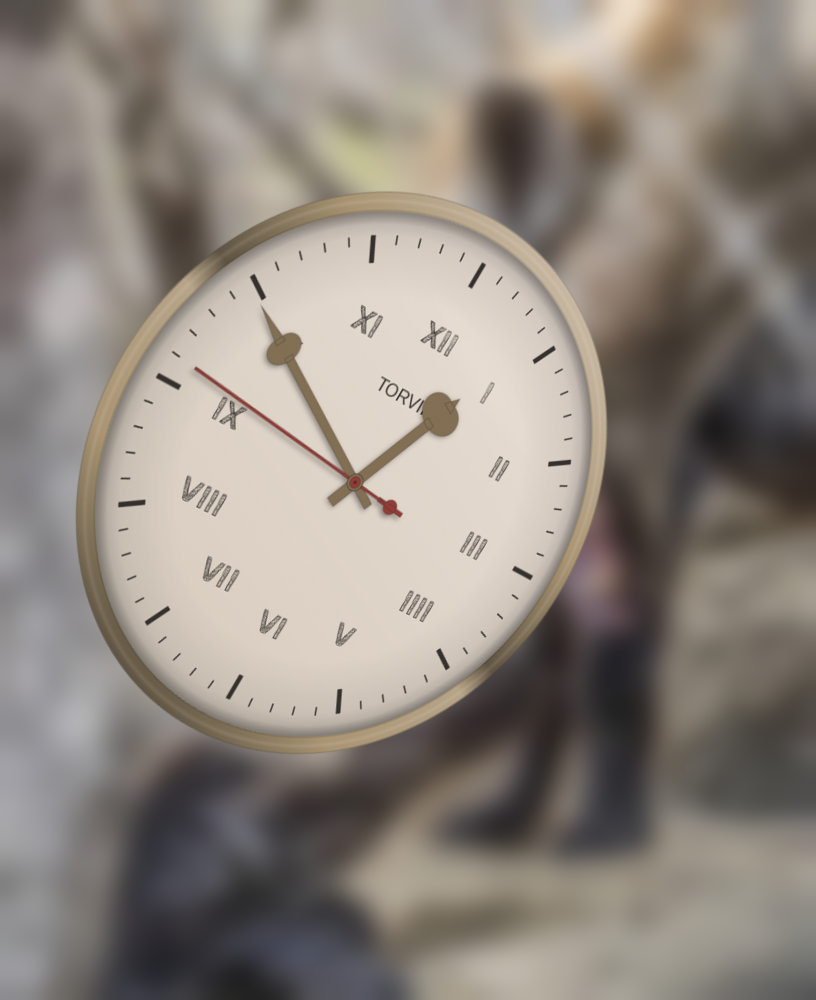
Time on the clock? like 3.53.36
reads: 12.49.46
